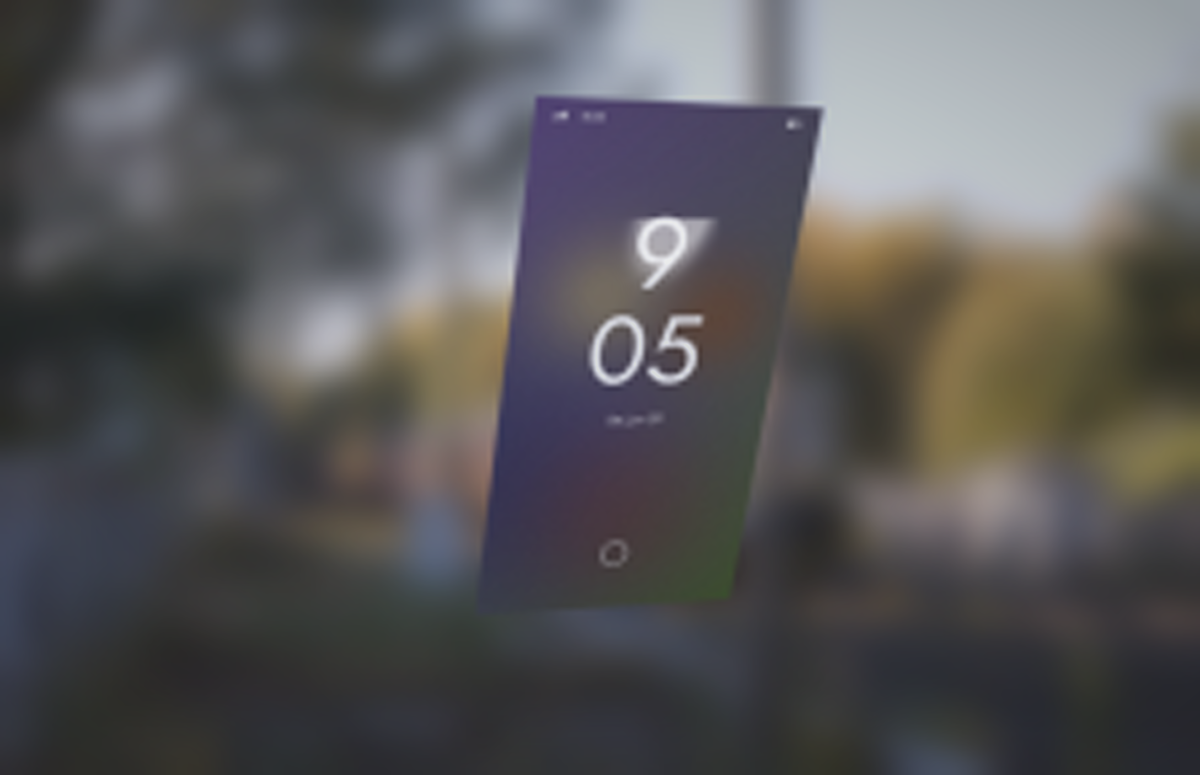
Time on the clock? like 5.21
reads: 9.05
